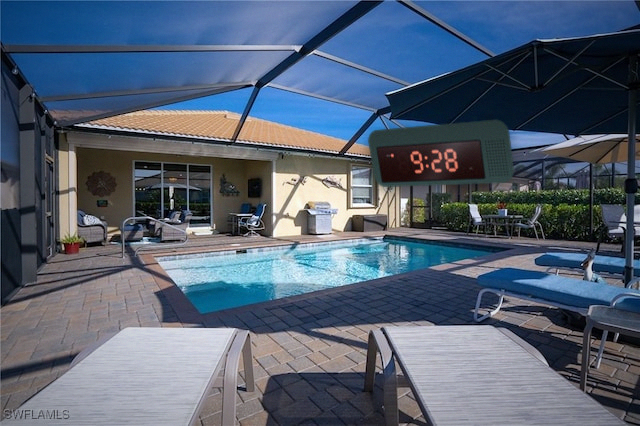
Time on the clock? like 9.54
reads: 9.28
